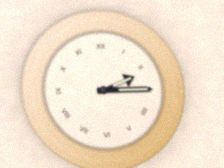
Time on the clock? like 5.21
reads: 2.15
